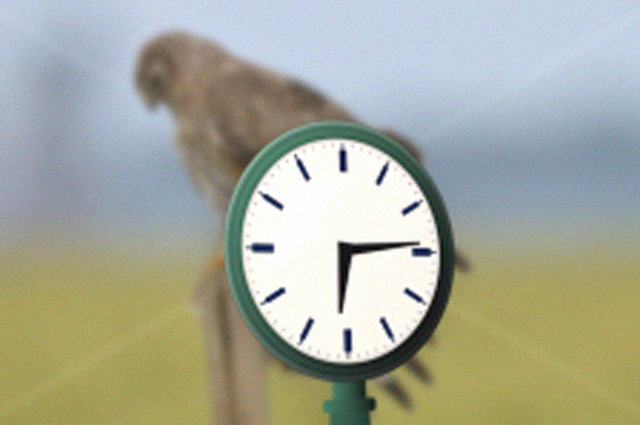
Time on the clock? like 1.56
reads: 6.14
